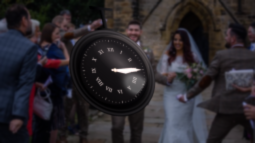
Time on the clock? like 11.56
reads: 3.15
